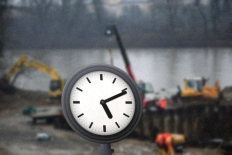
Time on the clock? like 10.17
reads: 5.11
